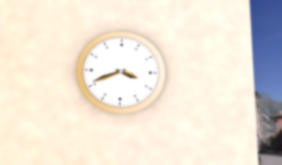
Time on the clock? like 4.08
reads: 3.41
